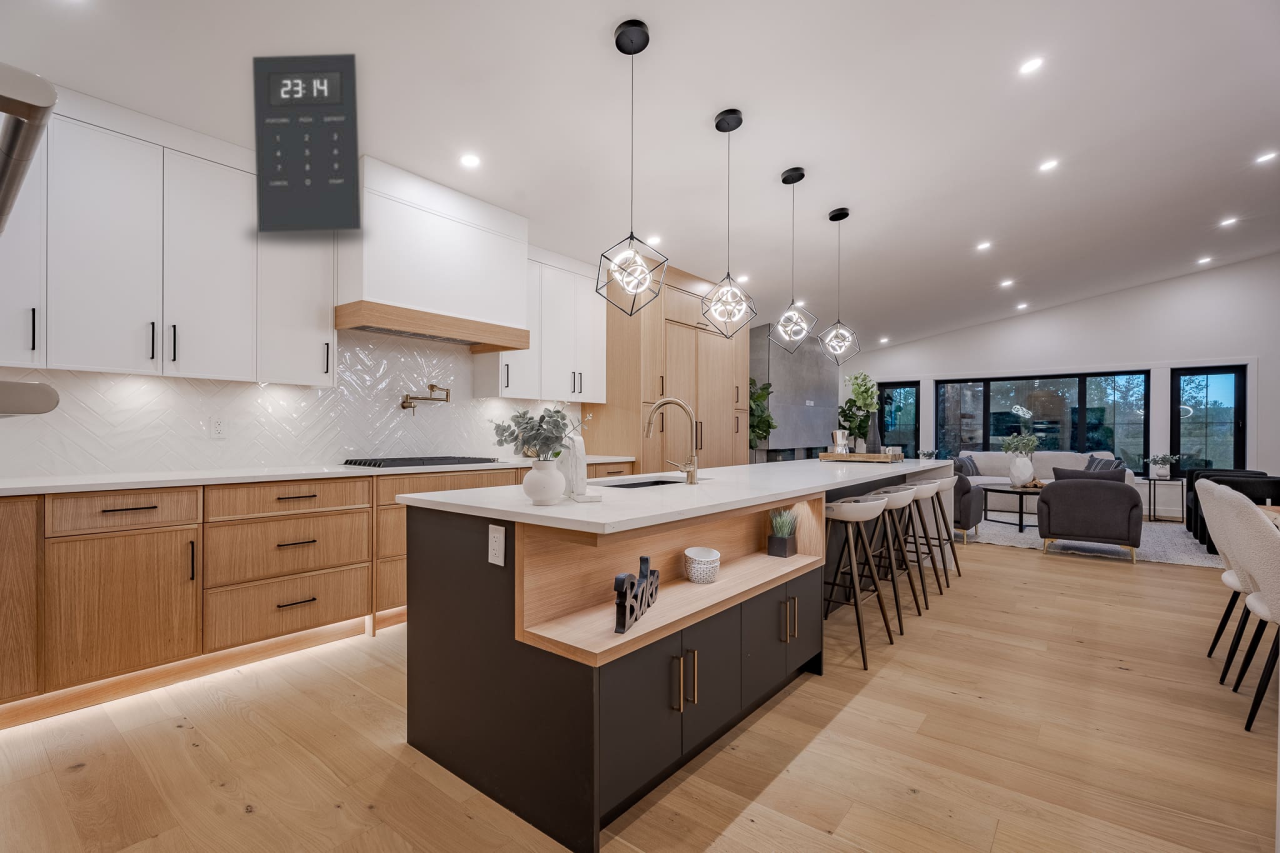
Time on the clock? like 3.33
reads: 23.14
